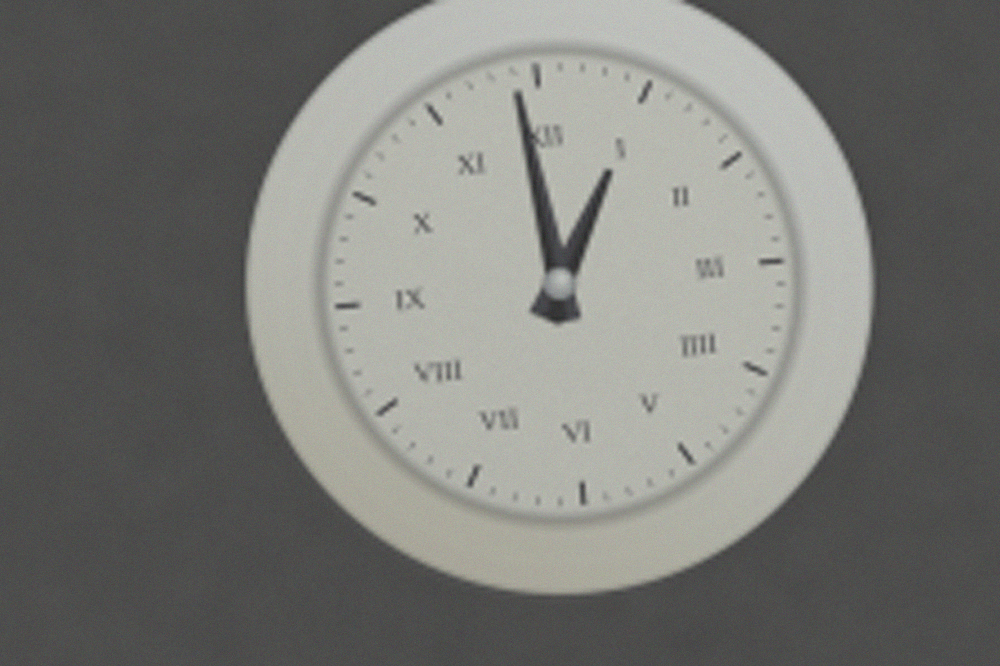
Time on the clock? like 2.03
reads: 12.59
